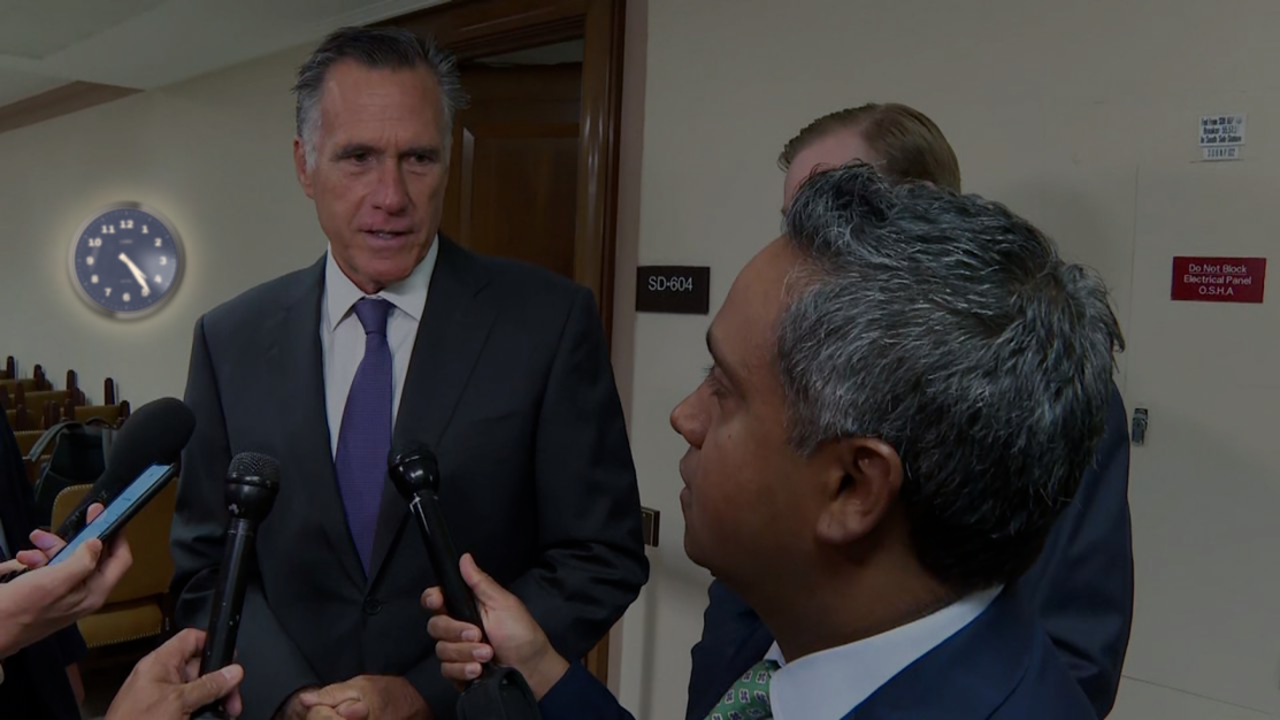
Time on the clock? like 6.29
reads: 4.24
